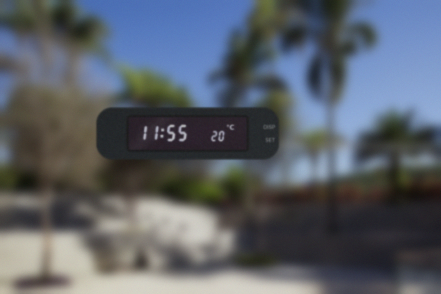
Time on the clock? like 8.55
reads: 11.55
